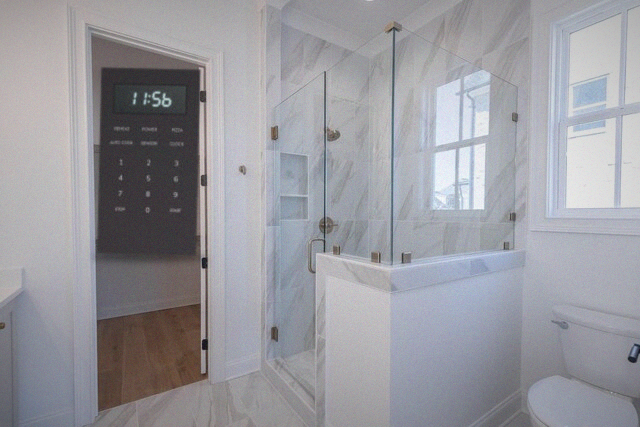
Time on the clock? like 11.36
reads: 11.56
